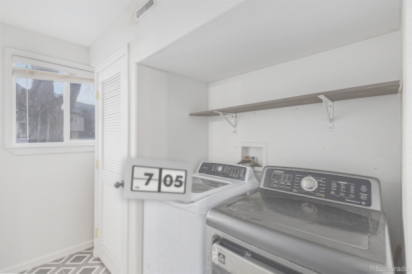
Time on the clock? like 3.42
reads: 7.05
